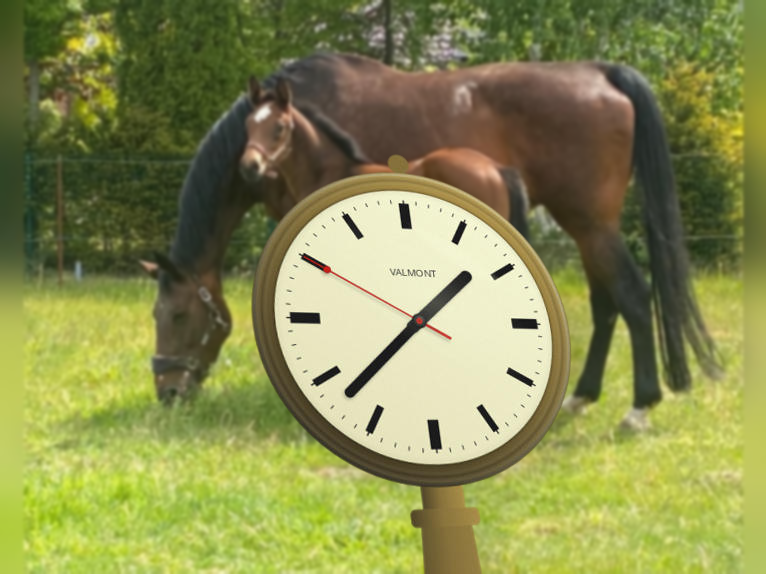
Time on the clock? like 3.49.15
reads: 1.37.50
